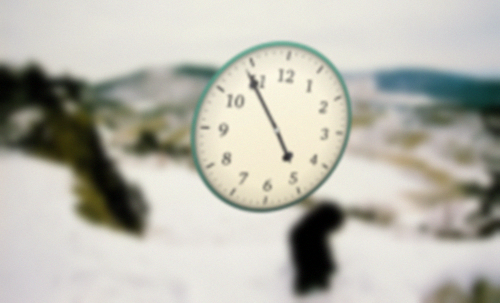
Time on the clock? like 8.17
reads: 4.54
